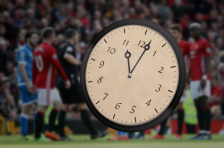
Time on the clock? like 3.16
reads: 11.02
